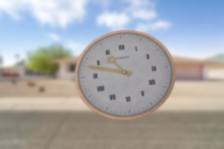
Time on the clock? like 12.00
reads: 10.48
